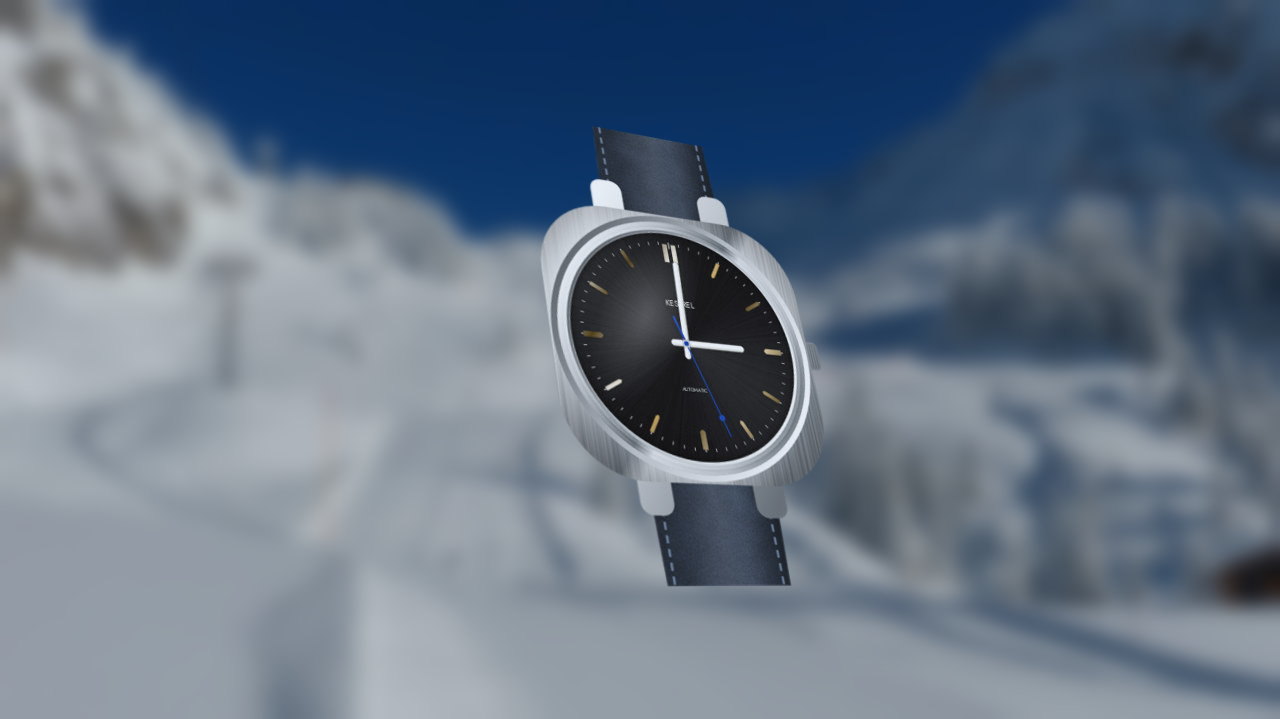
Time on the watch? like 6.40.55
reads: 3.00.27
